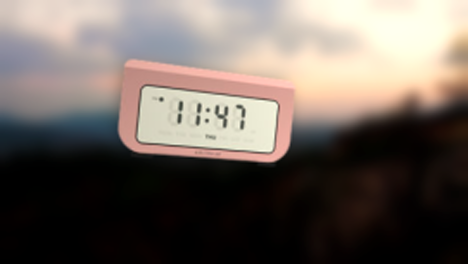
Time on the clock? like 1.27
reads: 11.47
